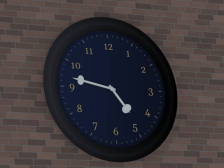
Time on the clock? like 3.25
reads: 4.47
